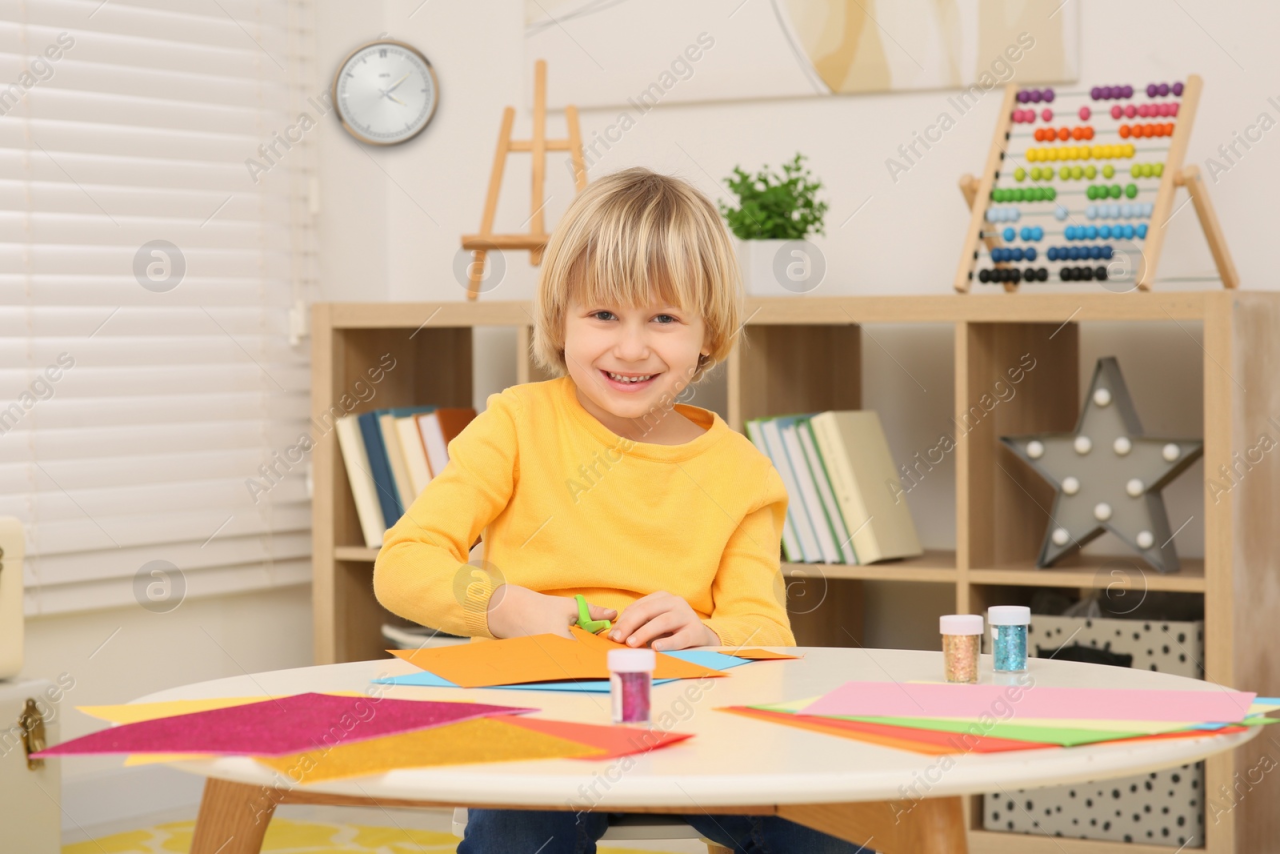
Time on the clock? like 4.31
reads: 4.09
